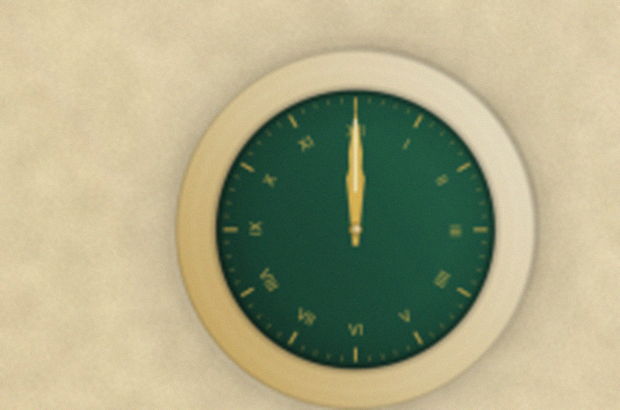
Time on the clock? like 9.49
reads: 12.00
